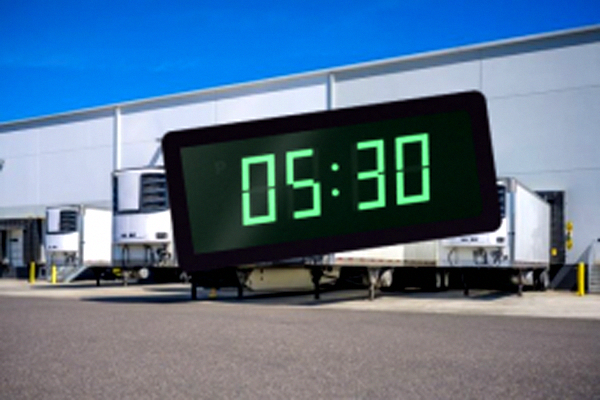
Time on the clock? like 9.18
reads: 5.30
